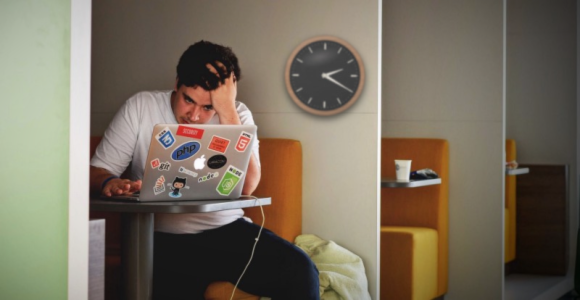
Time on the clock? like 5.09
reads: 2.20
